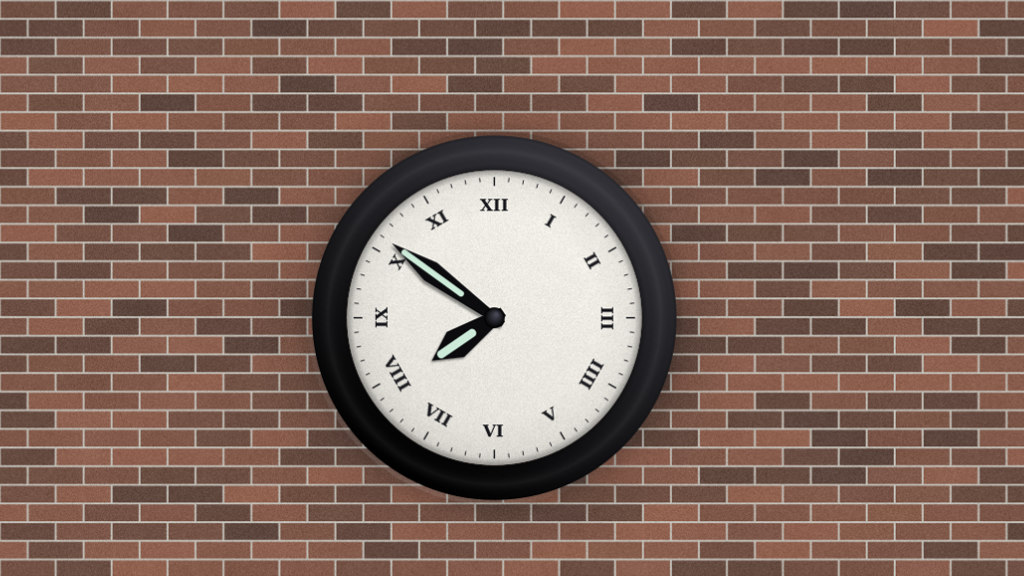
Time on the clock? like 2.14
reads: 7.51
